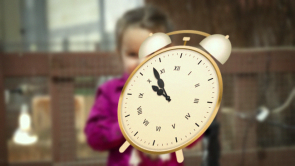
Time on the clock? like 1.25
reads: 9.53
